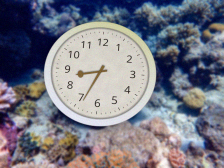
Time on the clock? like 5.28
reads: 8.34
